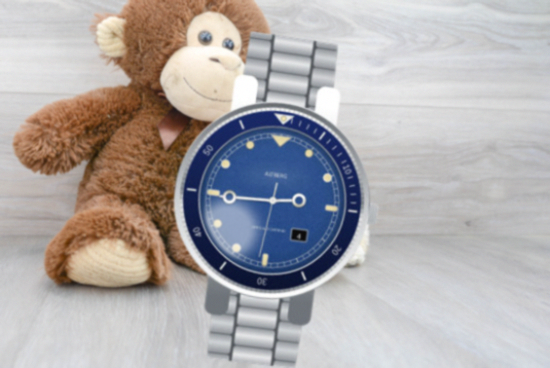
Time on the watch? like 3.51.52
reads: 2.44.31
